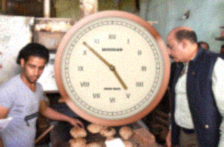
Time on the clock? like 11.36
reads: 4.52
